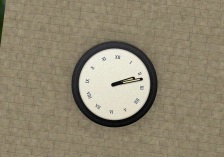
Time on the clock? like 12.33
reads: 2.12
